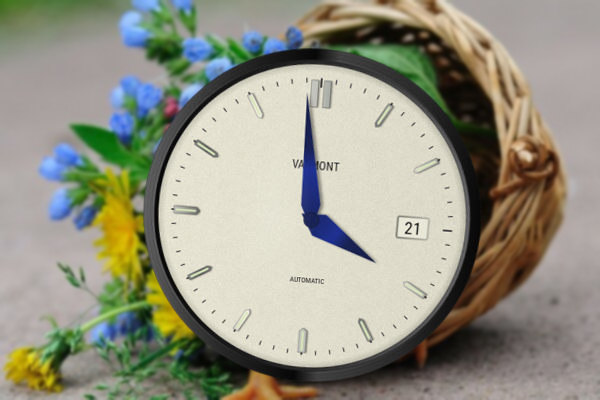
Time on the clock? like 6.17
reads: 3.59
